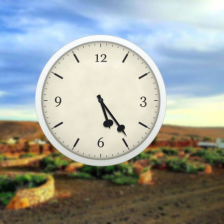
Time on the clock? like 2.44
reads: 5.24
